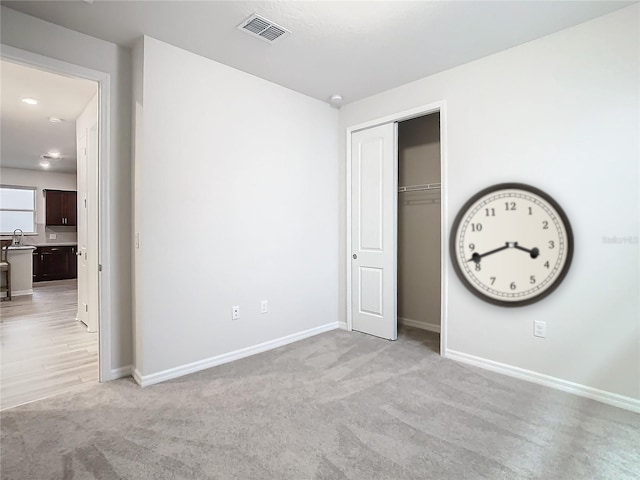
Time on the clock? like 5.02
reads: 3.42
